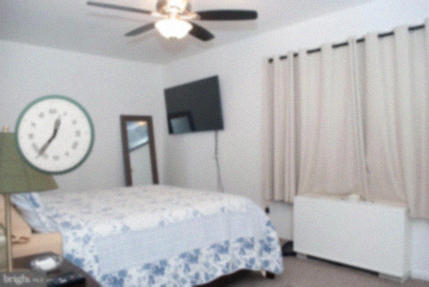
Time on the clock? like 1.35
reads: 12.37
